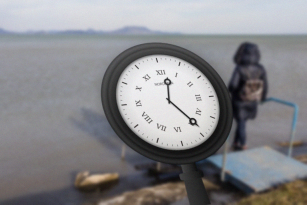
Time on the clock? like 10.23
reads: 12.24
